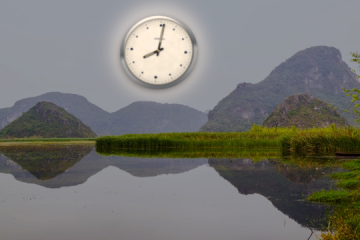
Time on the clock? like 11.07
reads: 8.01
